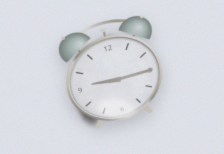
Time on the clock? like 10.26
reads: 9.15
